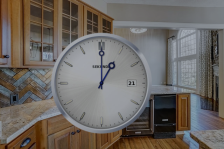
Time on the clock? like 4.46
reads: 1.00
